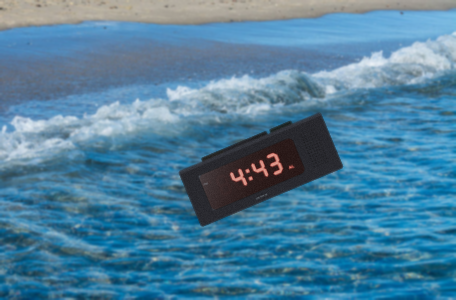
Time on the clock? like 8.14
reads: 4.43
